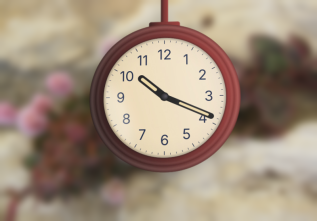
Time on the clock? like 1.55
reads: 10.19
